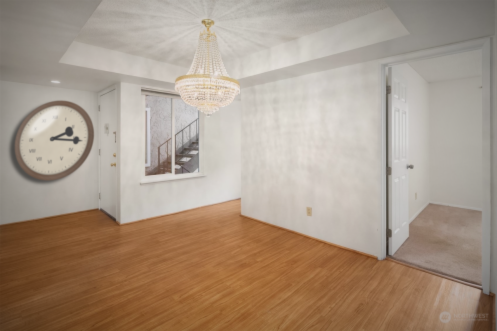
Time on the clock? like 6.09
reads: 2.16
